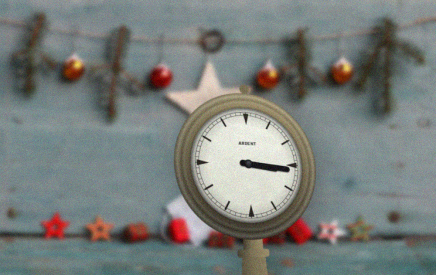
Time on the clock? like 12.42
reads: 3.16
